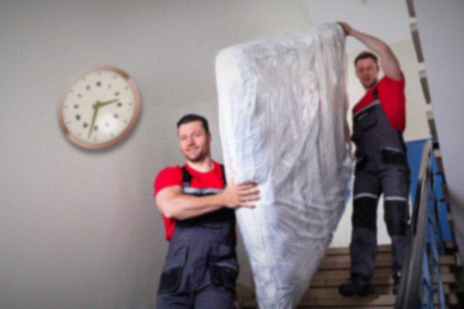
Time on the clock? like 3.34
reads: 2.32
